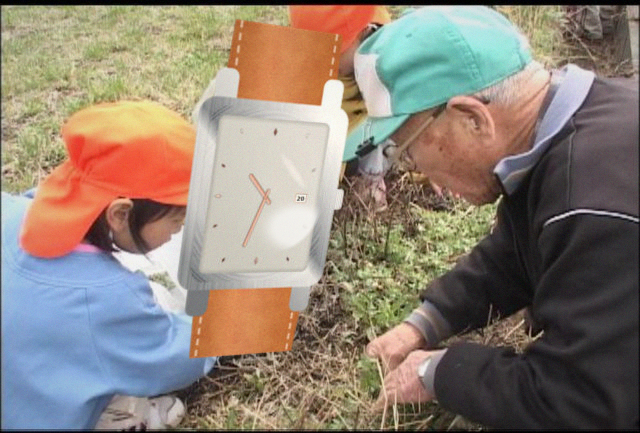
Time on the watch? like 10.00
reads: 10.33
